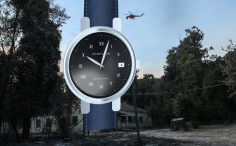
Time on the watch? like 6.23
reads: 10.03
